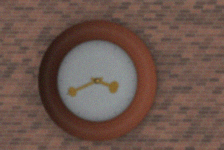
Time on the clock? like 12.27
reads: 3.41
